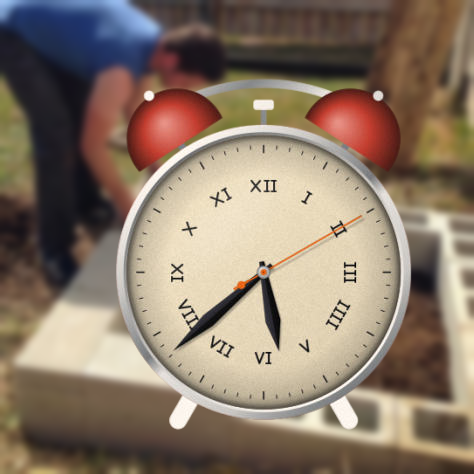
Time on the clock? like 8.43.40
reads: 5.38.10
